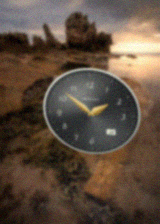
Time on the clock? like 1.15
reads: 1.52
